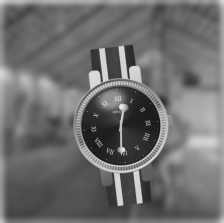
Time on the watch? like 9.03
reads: 12.31
